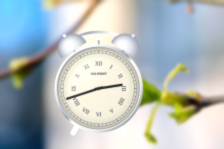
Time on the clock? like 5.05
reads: 2.42
